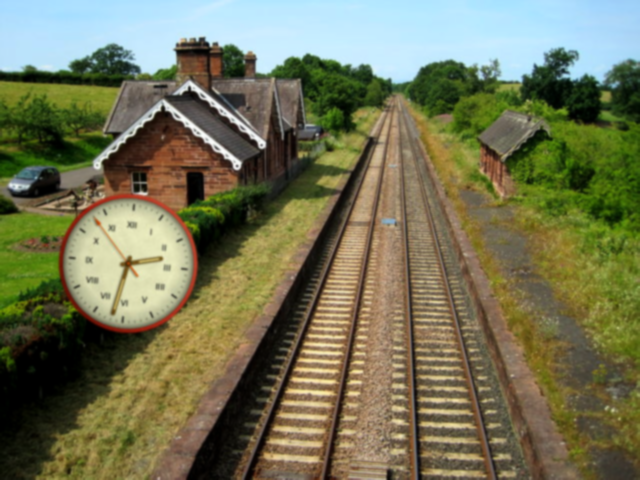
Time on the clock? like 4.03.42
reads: 2.31.53
